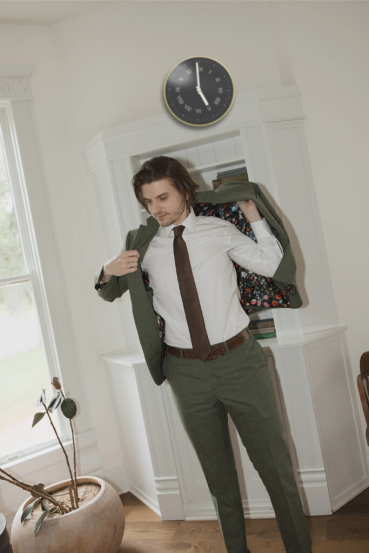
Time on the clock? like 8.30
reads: 4.59
